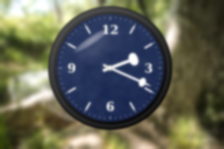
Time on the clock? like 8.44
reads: 2.19
